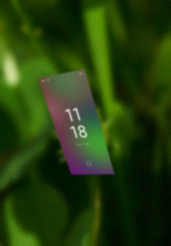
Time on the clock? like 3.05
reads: 11.18
